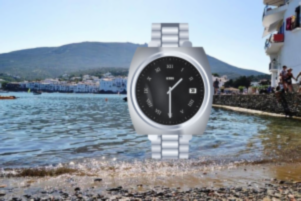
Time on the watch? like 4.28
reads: 1.30
